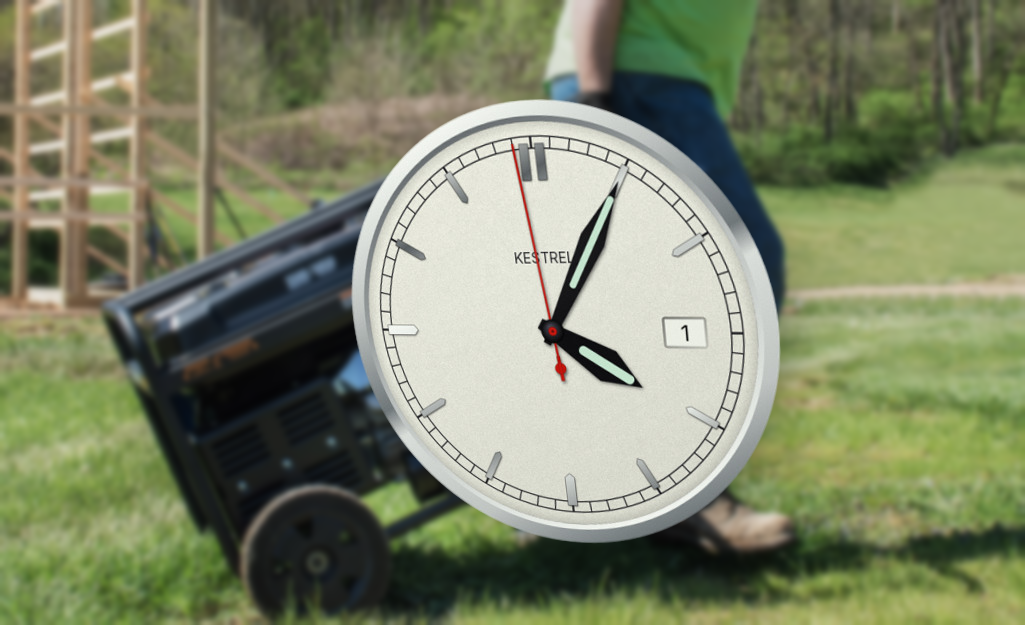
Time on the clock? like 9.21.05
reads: 4.04.59
